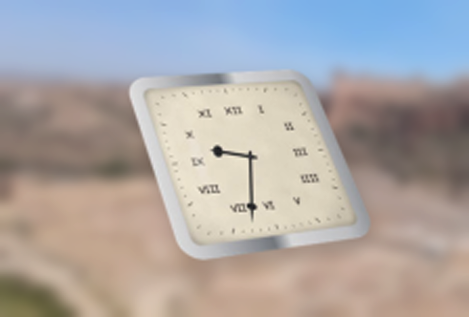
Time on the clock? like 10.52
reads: 9.33
